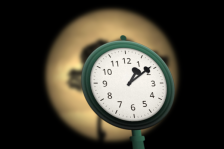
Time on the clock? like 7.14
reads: 1.09
